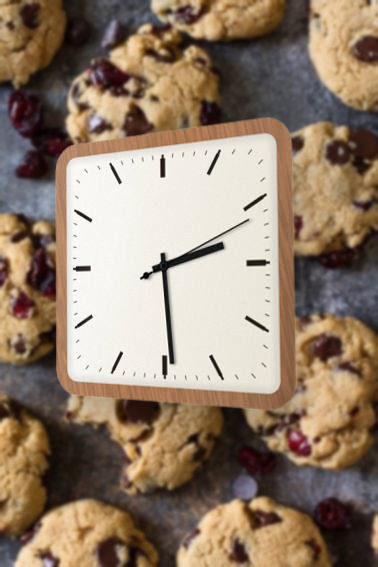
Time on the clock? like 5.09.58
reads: 2.29.11
